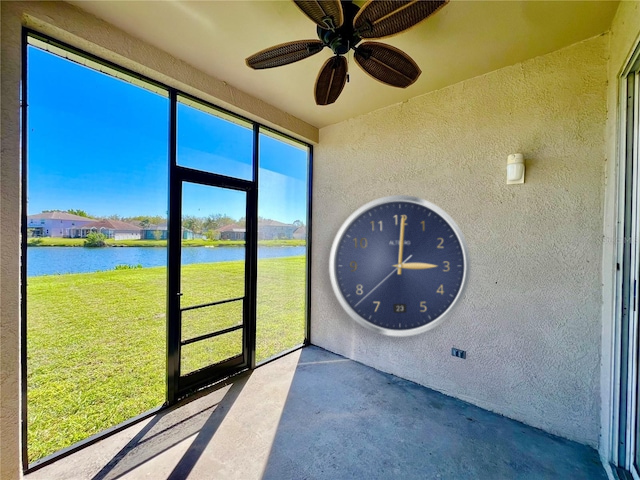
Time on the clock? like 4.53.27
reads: 3.00.38
